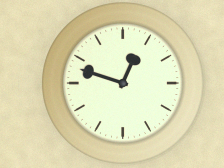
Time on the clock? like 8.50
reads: 12.48
